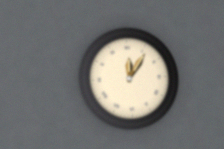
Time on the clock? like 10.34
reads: 12.06
